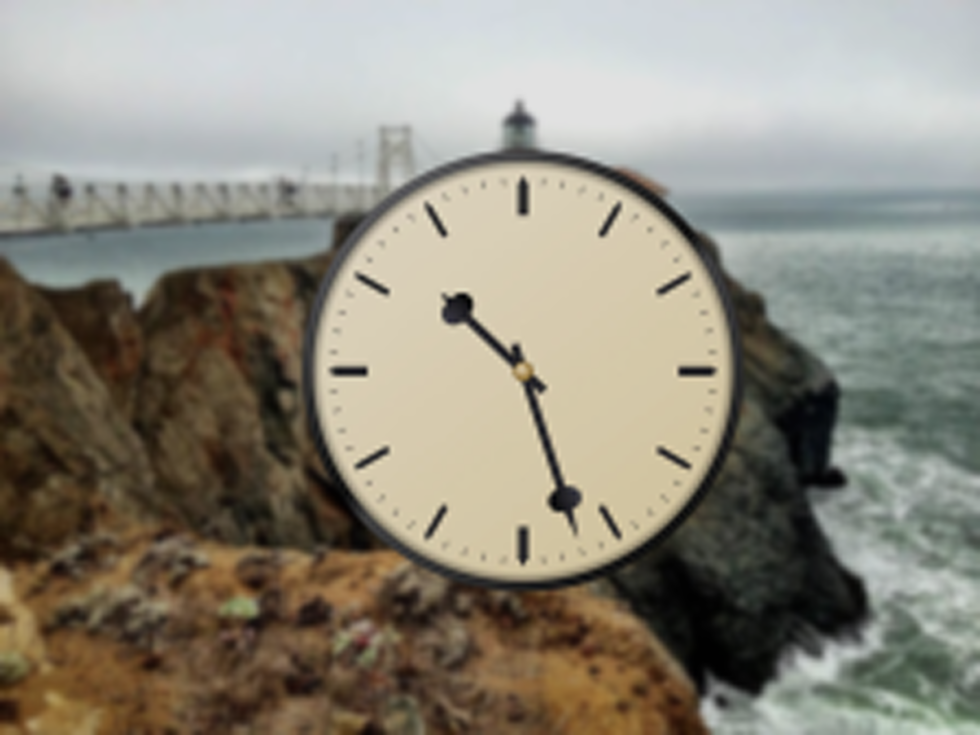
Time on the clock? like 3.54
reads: 10.27
